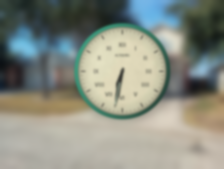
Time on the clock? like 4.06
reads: 6.32
